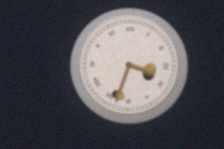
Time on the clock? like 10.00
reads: 3.33
